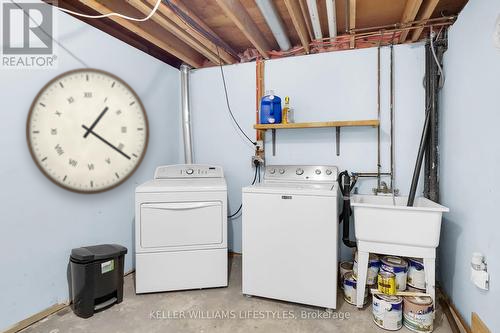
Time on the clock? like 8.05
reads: 1.21
